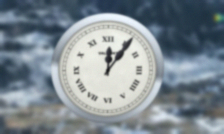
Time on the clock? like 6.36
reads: 12.06
